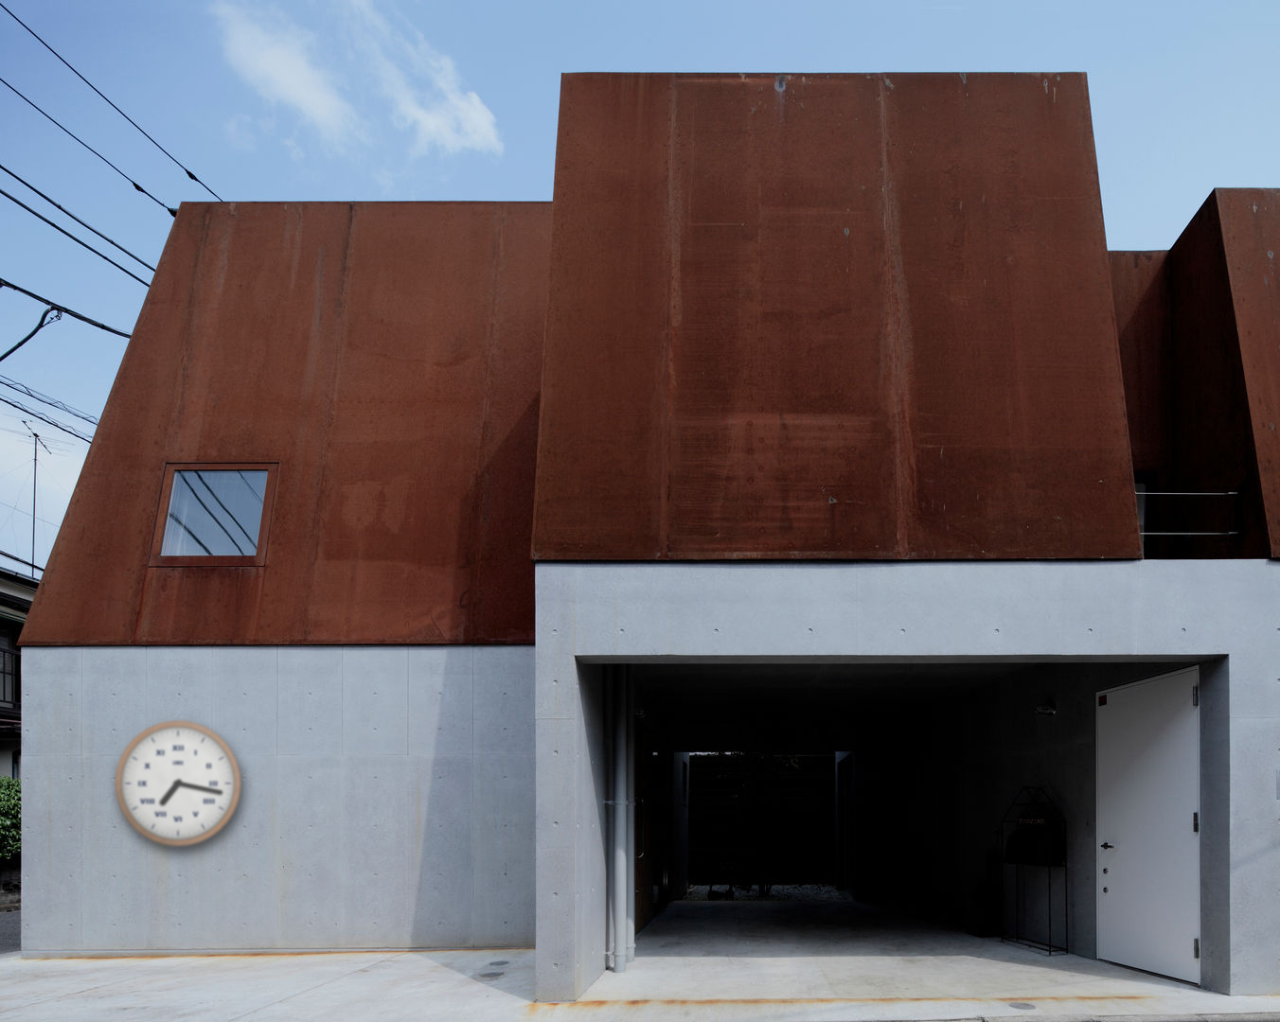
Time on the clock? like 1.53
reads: 7.17
